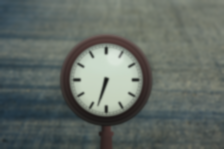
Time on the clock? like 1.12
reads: 6.33
